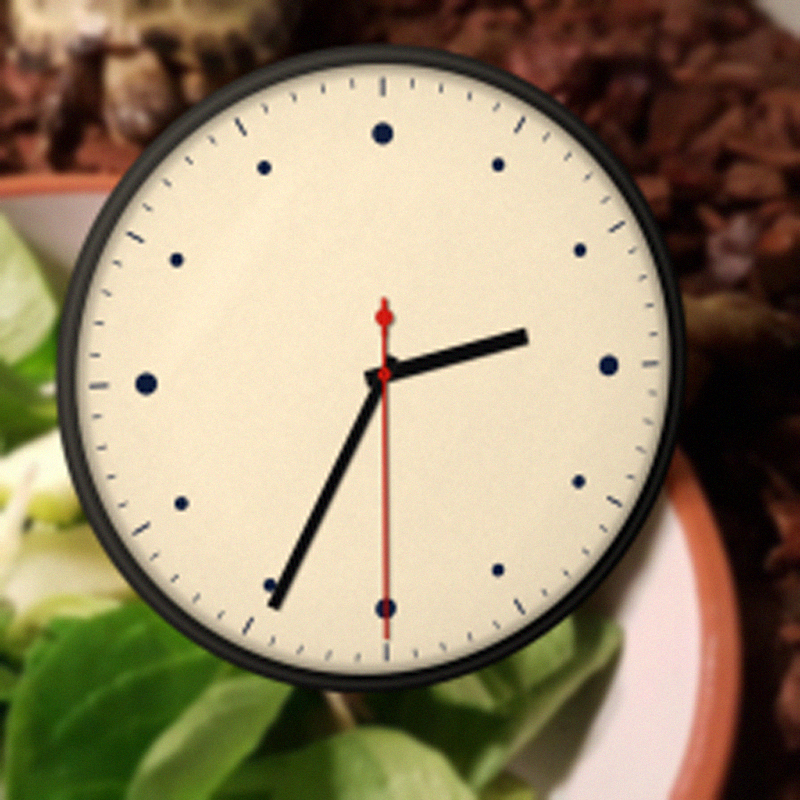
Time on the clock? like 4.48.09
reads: 2.34.30
